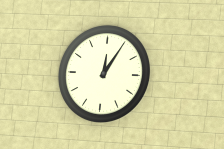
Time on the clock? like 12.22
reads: 12.05
